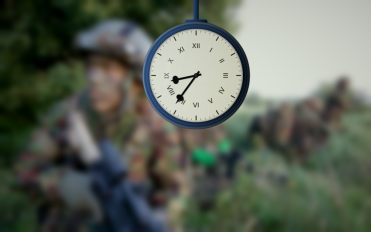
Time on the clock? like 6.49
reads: 8.36
